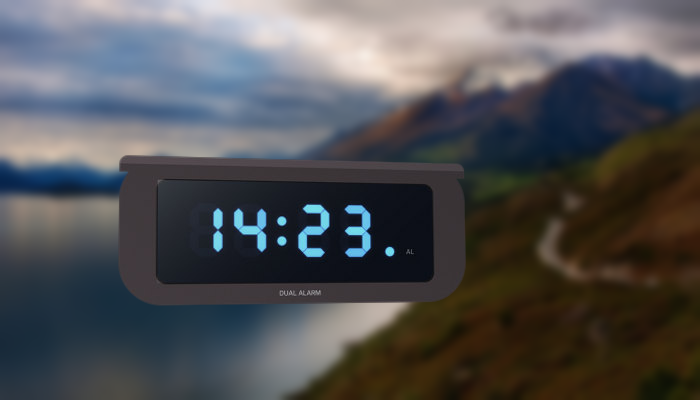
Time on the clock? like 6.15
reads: 14.23
